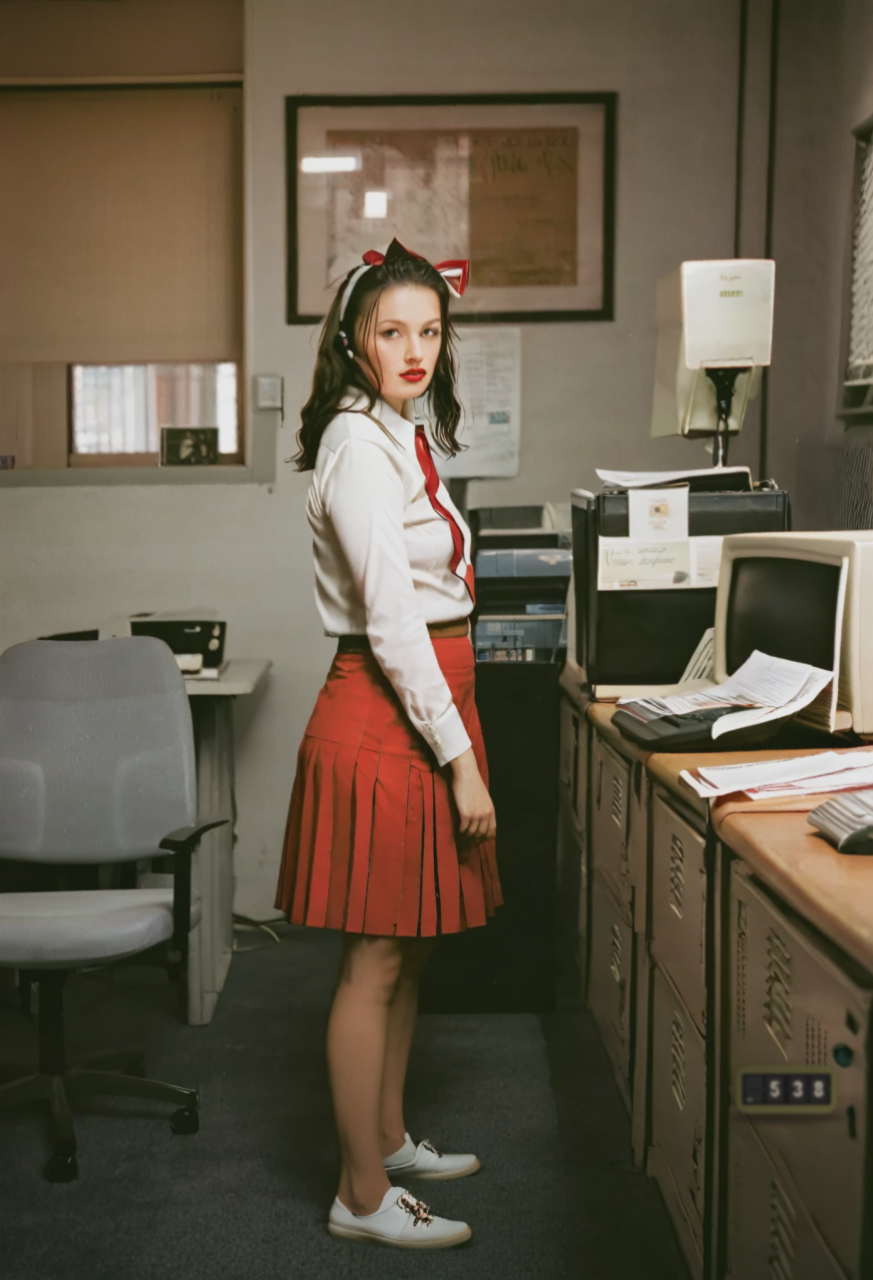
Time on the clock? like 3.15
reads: 5.38
